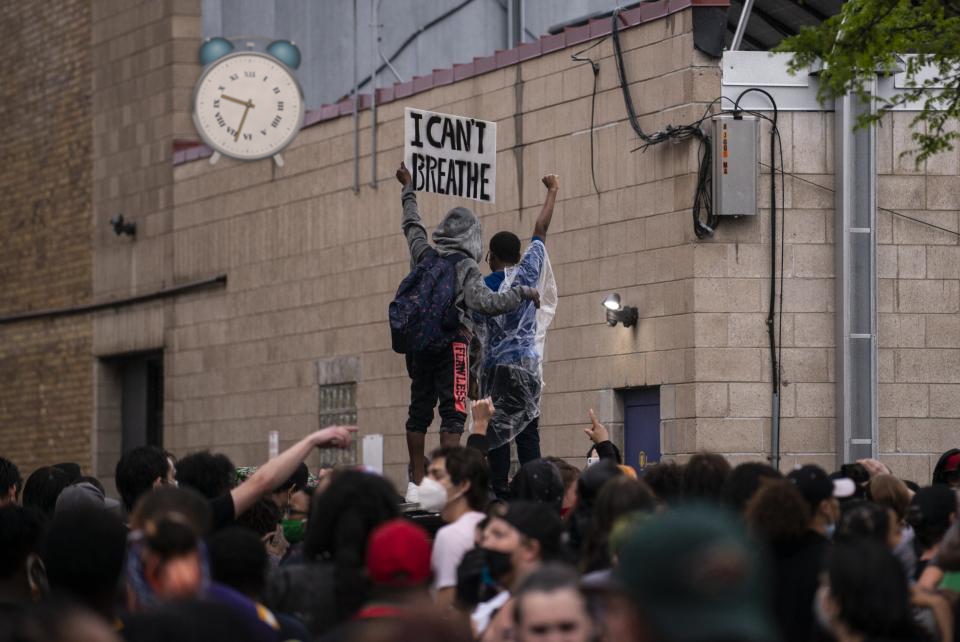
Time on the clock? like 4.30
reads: 9.33
